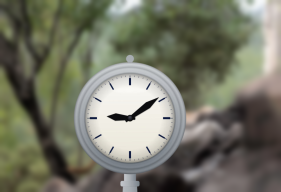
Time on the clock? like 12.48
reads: 9.09
